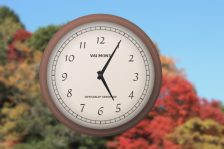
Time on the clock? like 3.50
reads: 5.05
